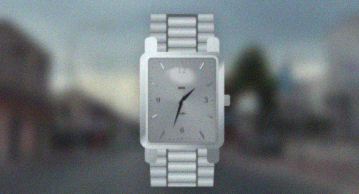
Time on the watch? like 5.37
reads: 1.33
